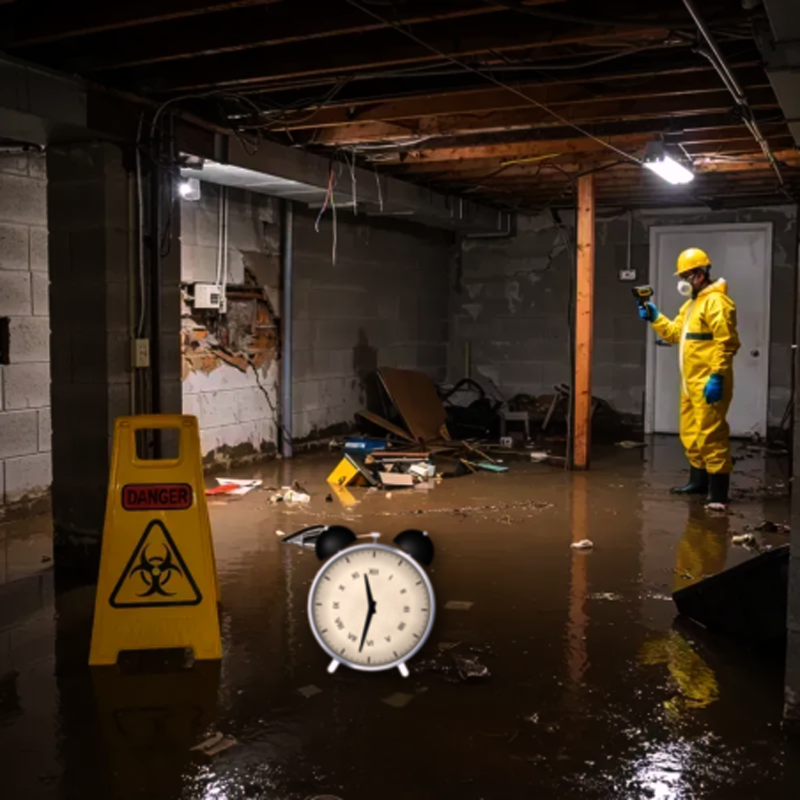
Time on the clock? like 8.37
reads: 11.32
